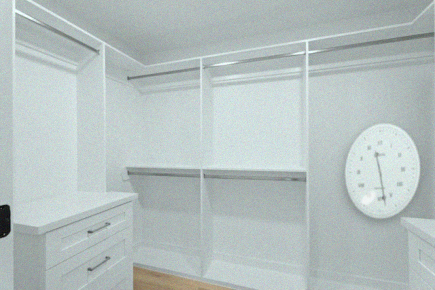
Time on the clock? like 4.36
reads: 11.28
